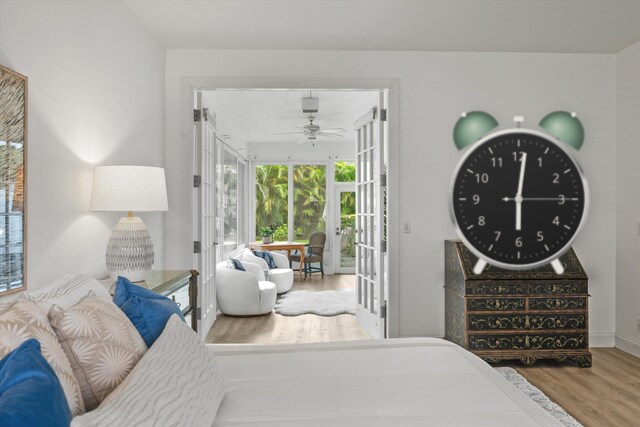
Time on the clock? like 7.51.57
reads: 6.01.15
